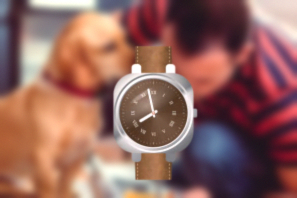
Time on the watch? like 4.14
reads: 7.58
